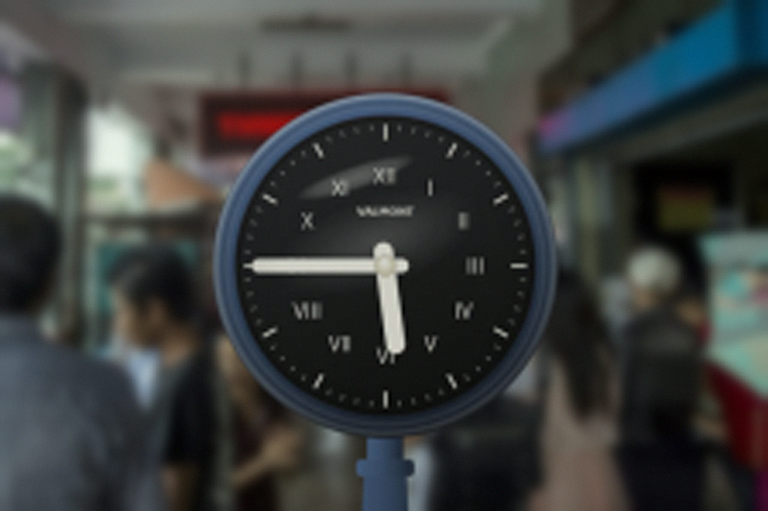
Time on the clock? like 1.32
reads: 5.45
